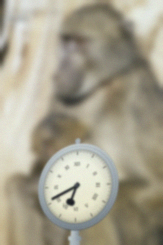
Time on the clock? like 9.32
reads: 6.41
